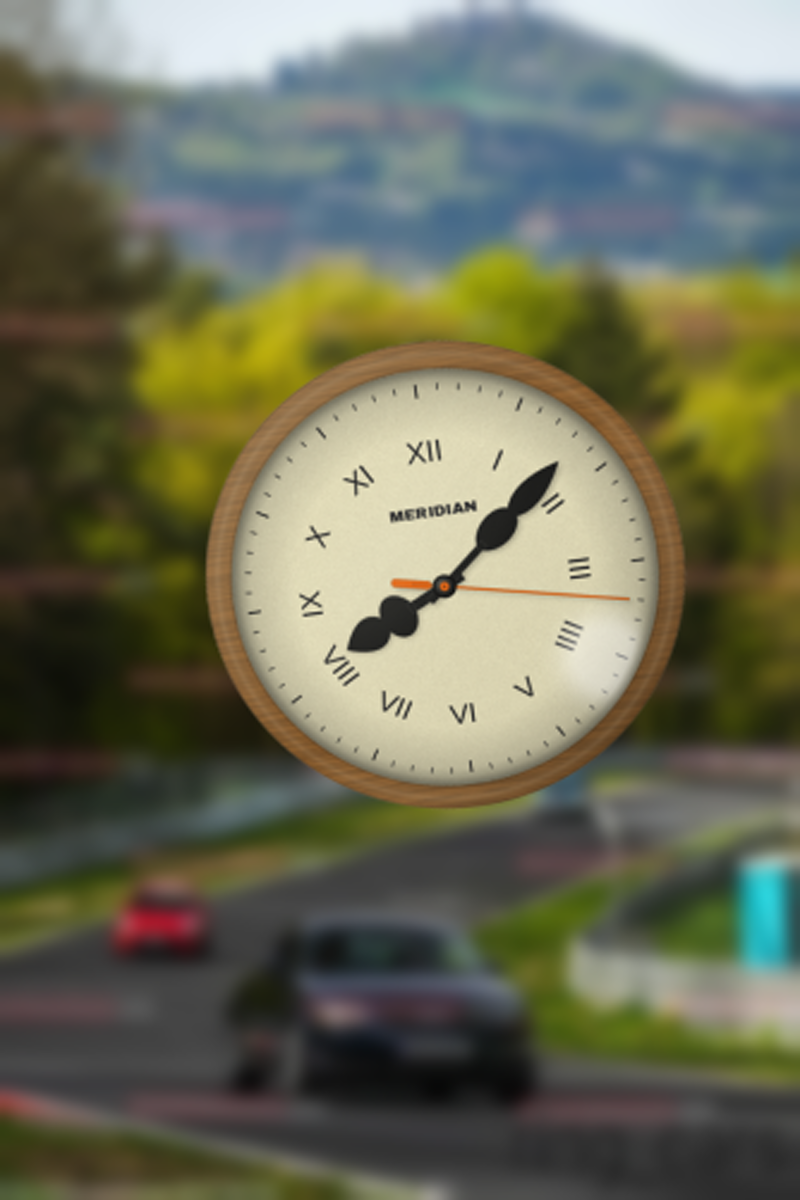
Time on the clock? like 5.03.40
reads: 8.08.17
